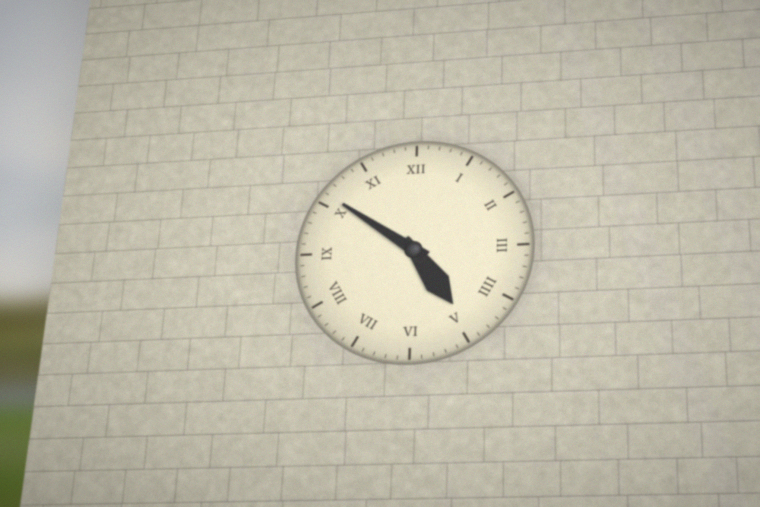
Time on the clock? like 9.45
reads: 4.51
